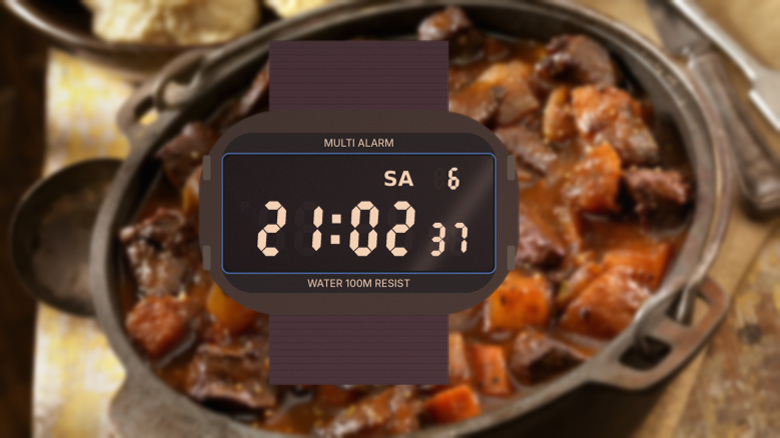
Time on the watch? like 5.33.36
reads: 21.02.37
